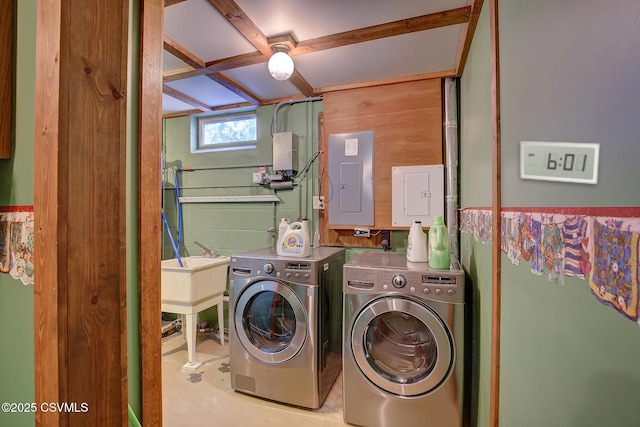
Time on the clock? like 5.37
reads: 6.01
